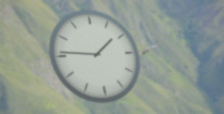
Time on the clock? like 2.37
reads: 1.46
